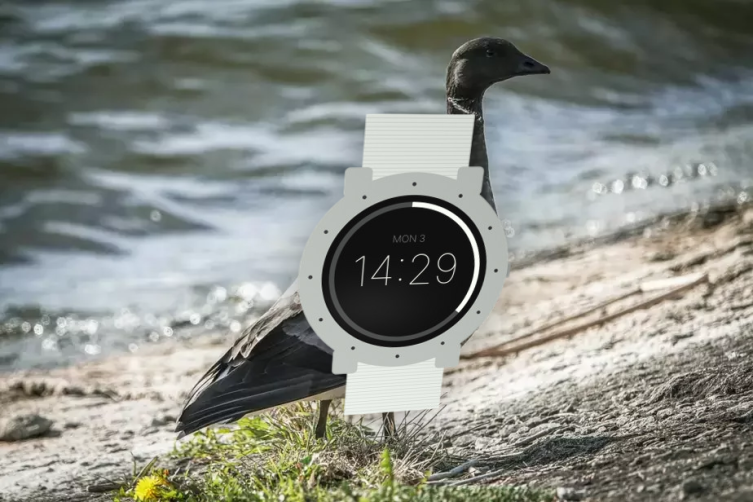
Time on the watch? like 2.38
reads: 14.29
